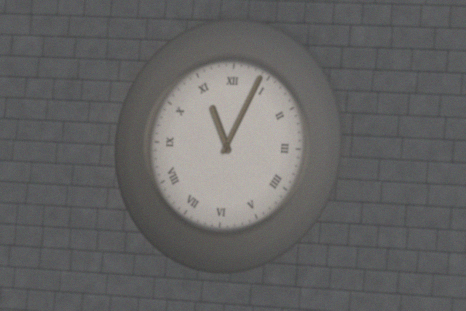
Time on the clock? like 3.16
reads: 11.04
